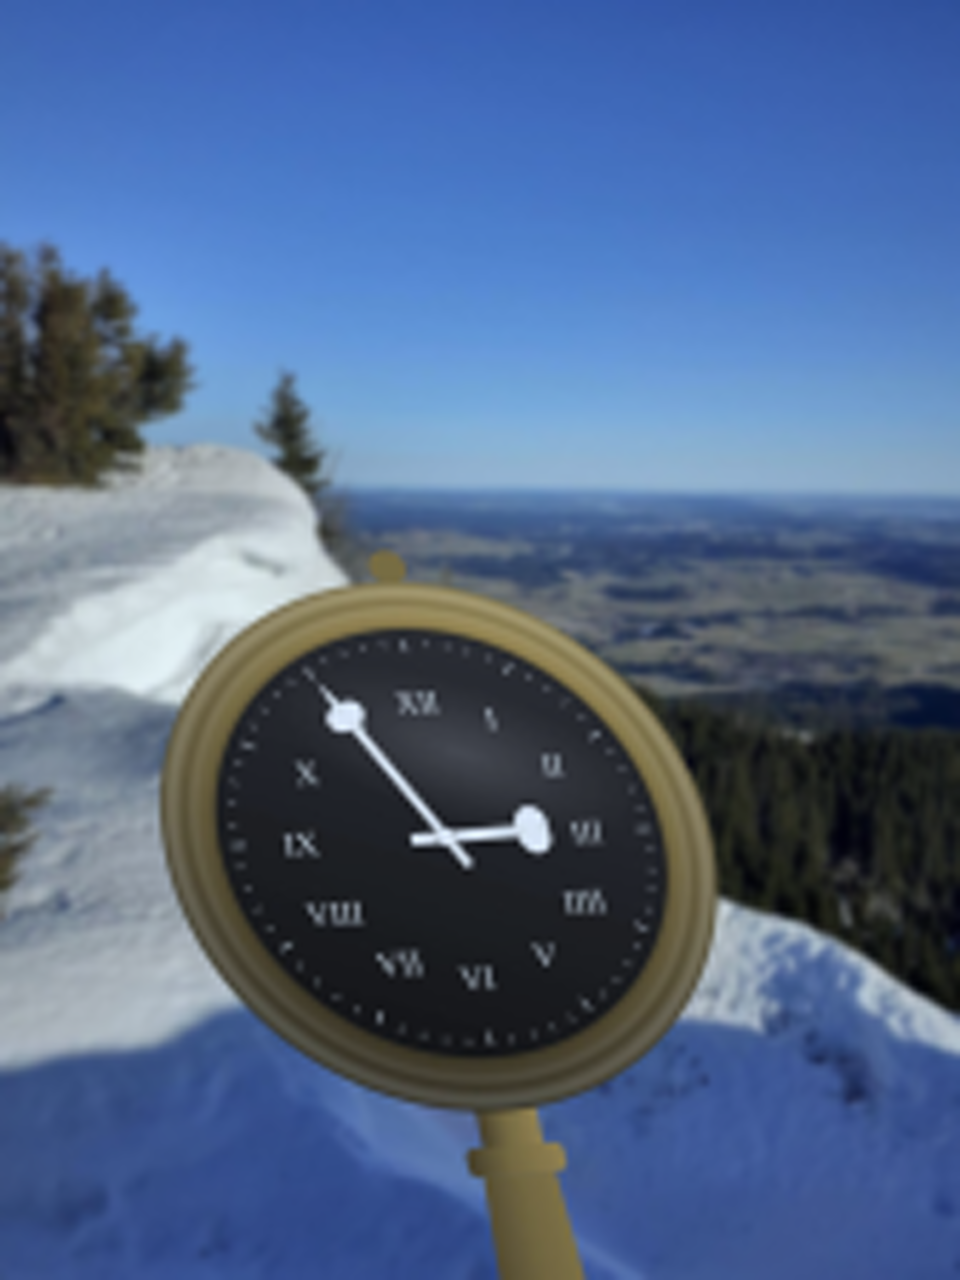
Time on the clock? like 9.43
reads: 2.55
